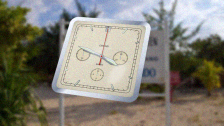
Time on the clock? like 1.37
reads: 3.48
